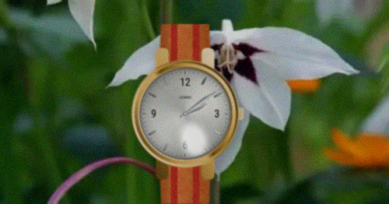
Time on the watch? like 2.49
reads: 2.09
